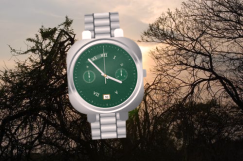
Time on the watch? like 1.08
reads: 3.53
